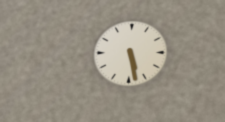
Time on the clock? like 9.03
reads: 5.28
